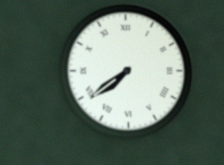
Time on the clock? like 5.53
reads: 7.39
